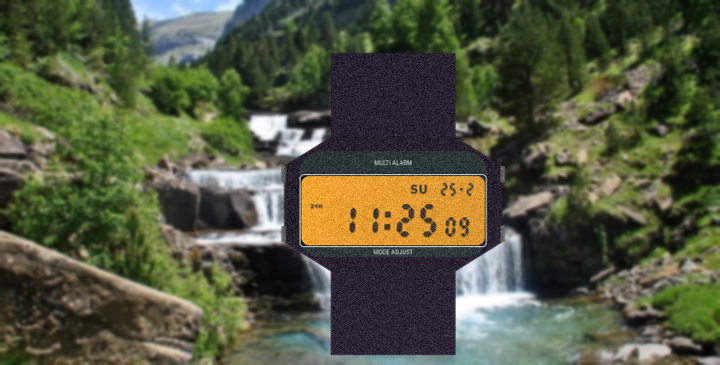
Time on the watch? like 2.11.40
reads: 11.25.09
